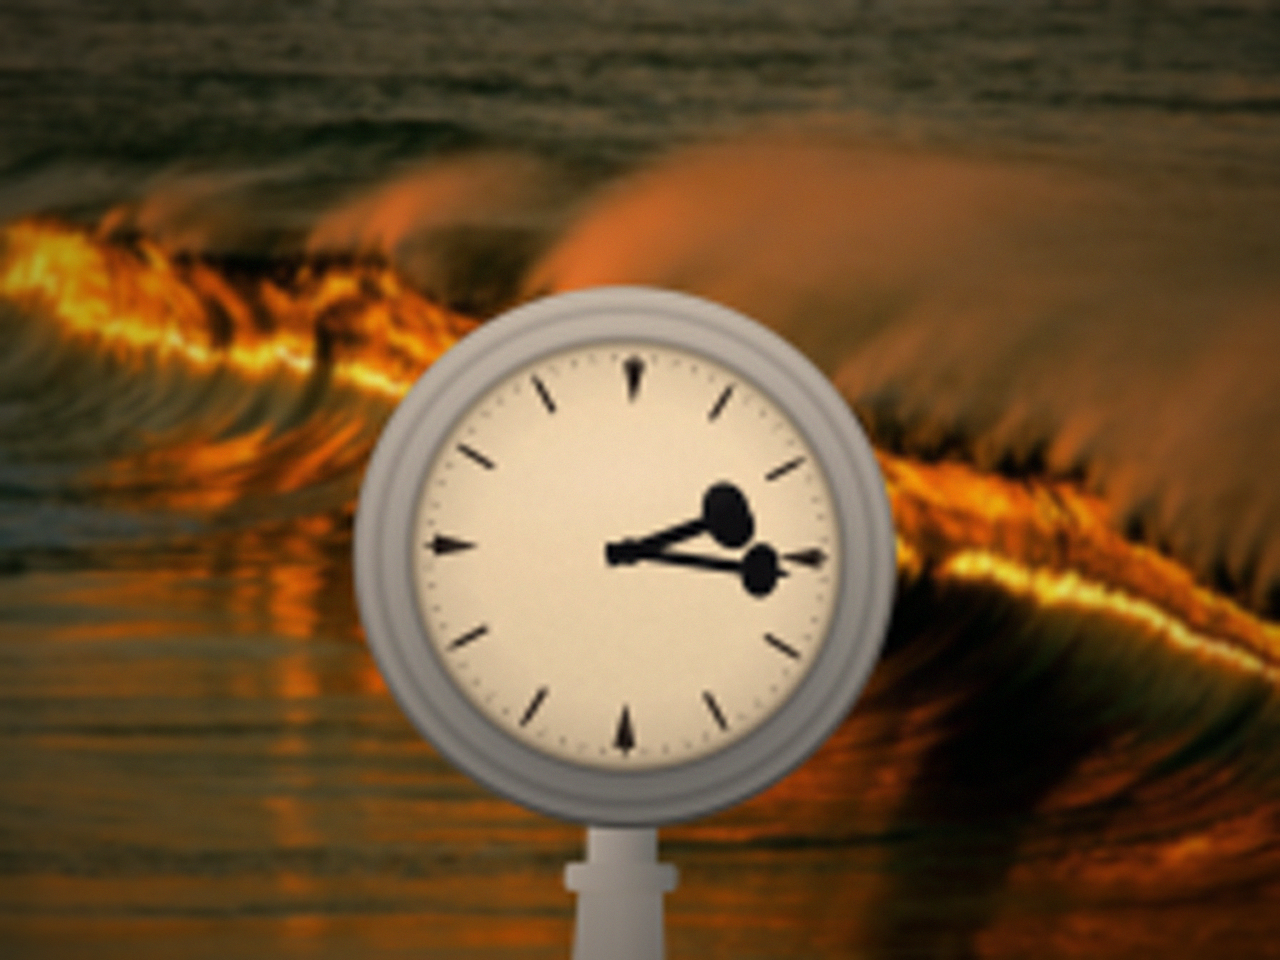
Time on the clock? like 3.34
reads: 2.16
